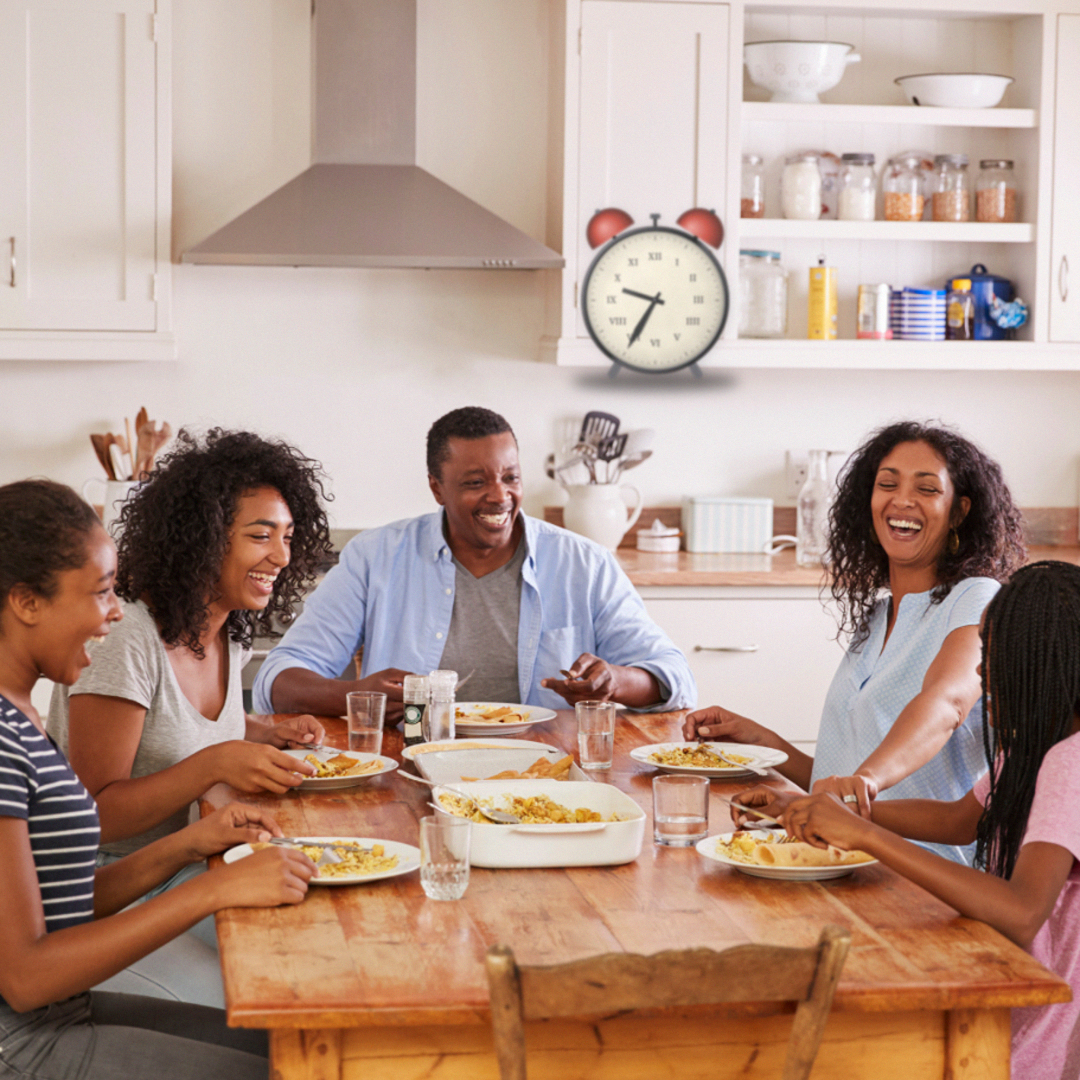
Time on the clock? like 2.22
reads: 9.35
